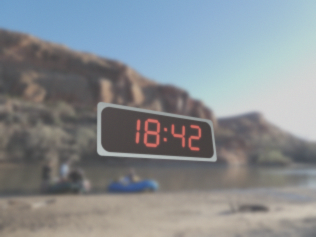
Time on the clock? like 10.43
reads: 18.42
